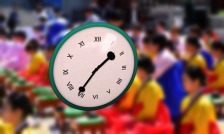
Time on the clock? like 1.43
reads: 1.36
